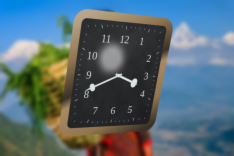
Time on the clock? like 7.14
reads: 3.41
